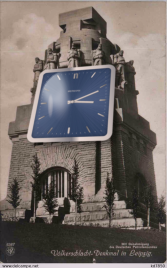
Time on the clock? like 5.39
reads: 3.11
